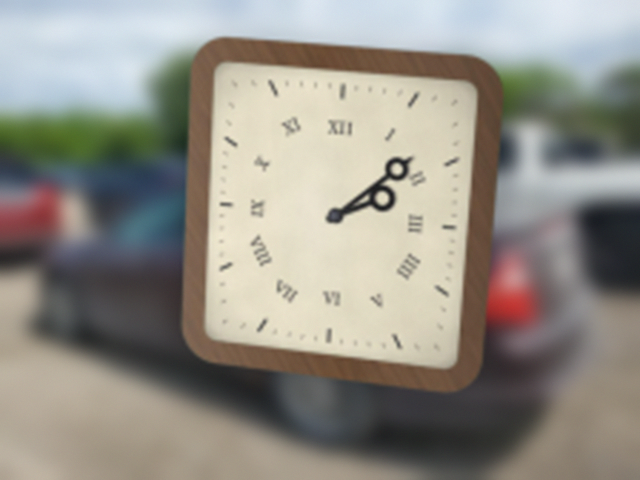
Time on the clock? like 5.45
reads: 2.08
